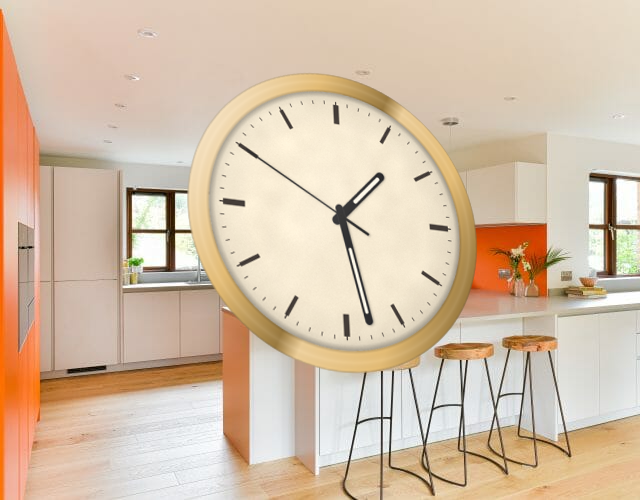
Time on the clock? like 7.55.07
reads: 1.27.50
